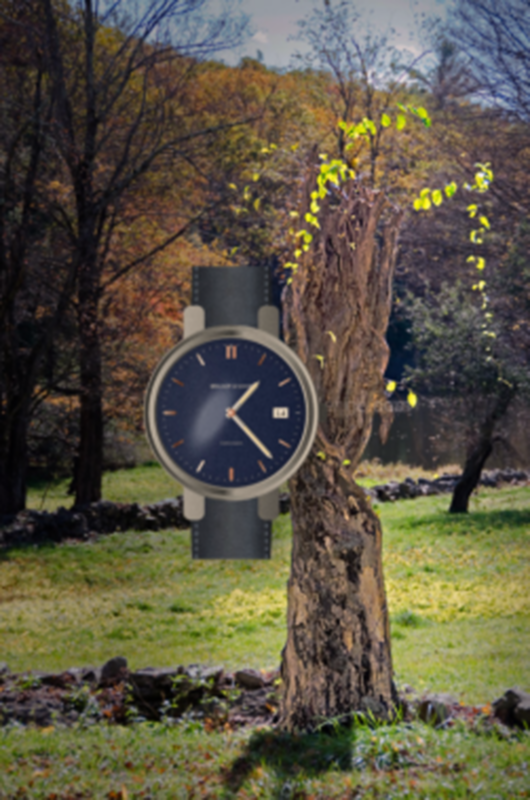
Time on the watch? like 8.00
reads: 1.23
